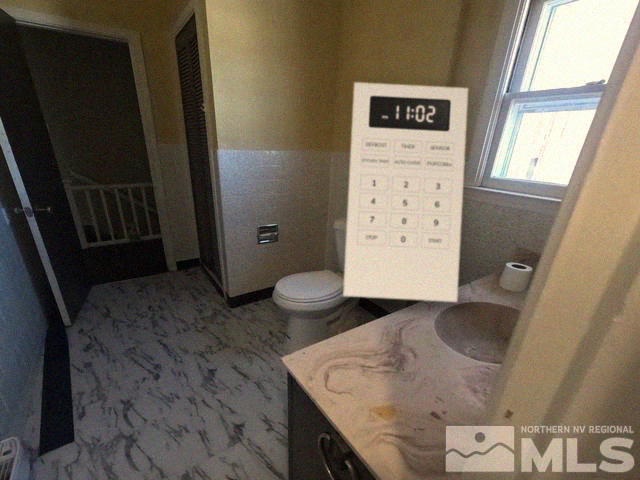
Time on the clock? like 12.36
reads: 11.02
